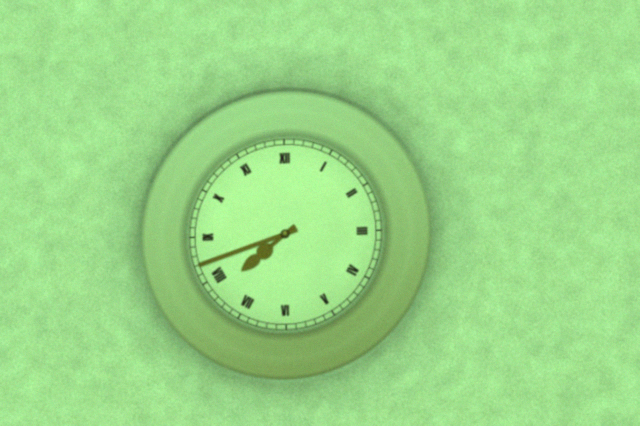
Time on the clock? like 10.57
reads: 7.42
